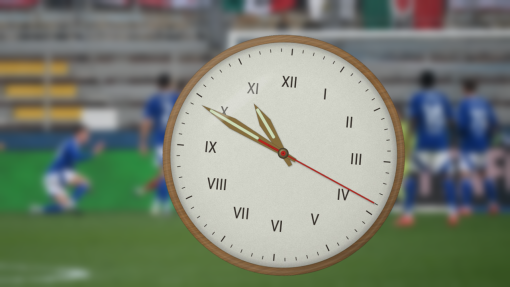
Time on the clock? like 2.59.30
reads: 10.49.19
